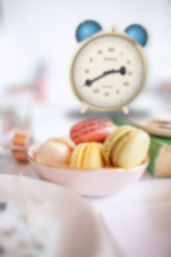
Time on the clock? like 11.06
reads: 2.40
